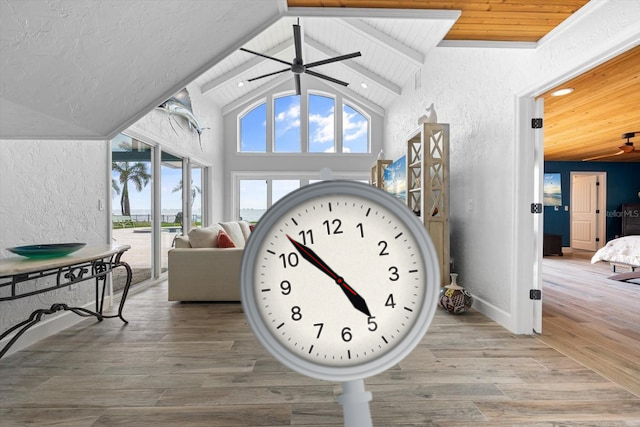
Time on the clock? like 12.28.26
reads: 4.52.53
